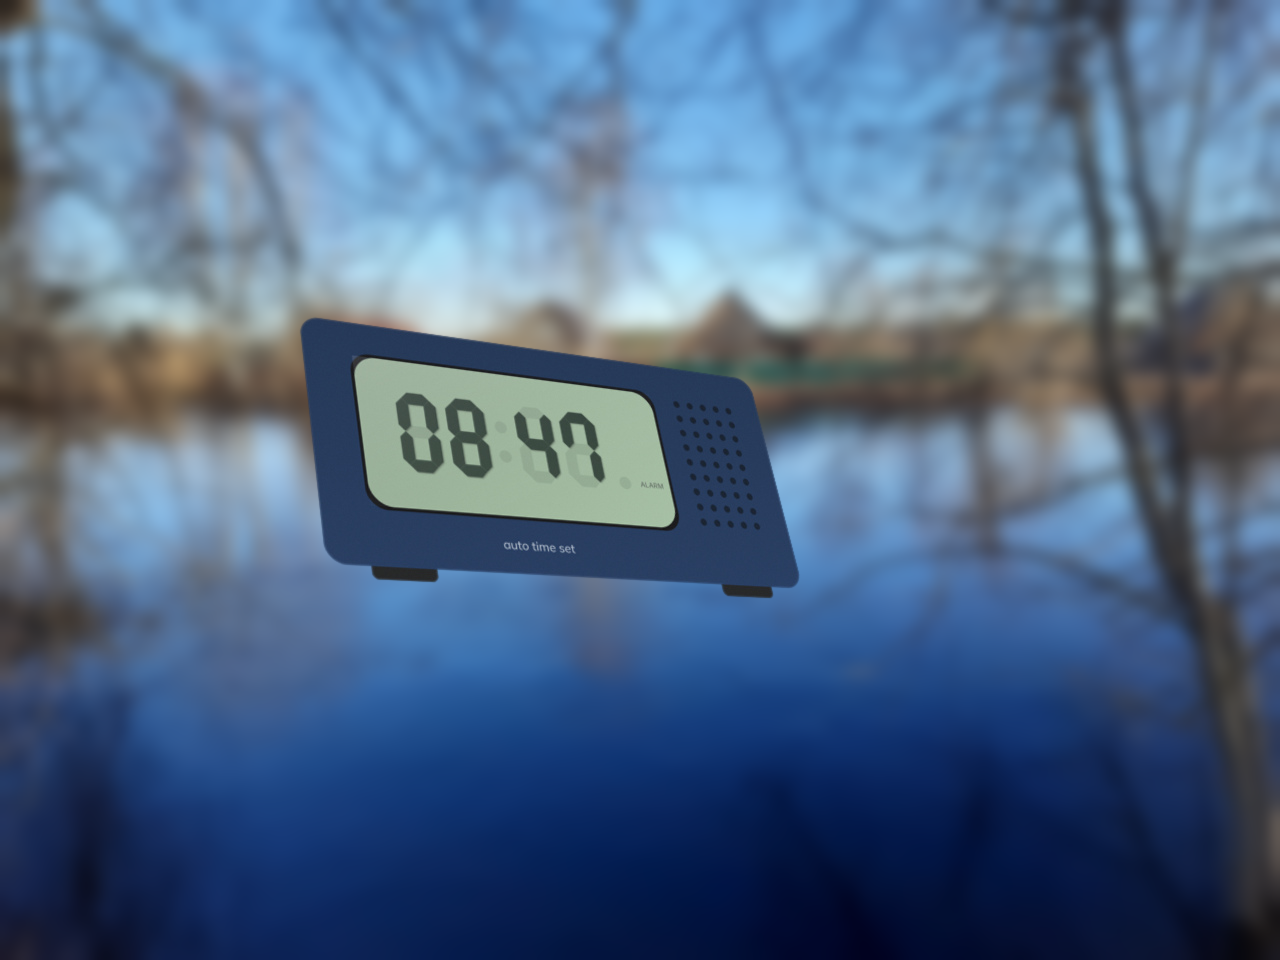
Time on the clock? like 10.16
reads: 8.47
